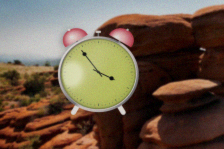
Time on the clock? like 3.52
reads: 3.54
